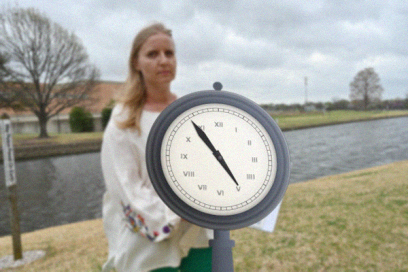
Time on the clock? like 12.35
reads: 4.54
